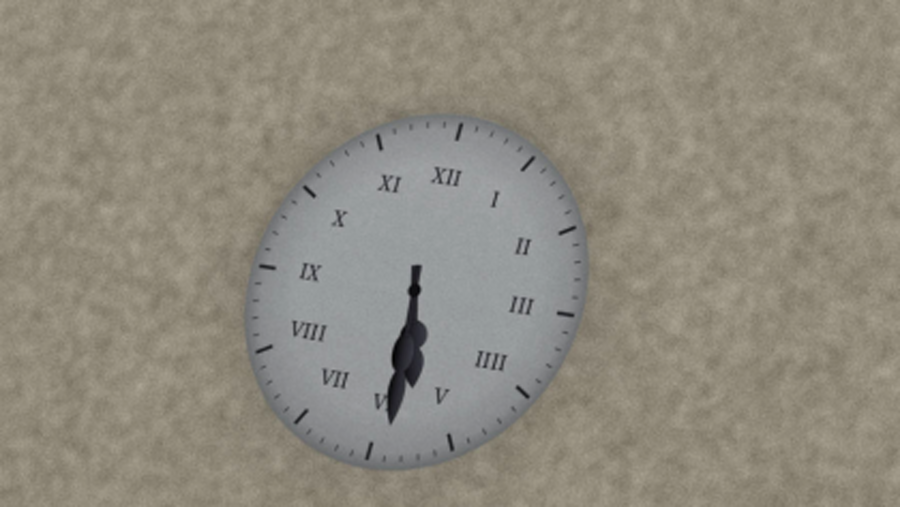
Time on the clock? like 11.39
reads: 5.29
